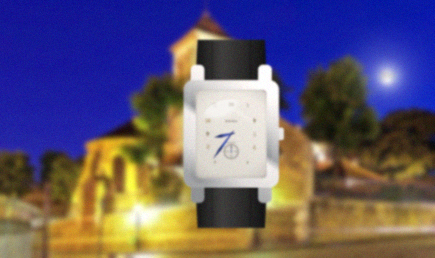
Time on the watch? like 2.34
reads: 8.36
